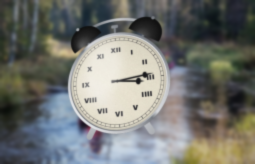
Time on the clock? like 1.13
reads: 3.14
